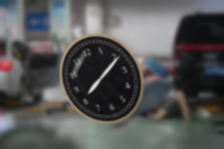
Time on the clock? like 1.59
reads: 8.11
